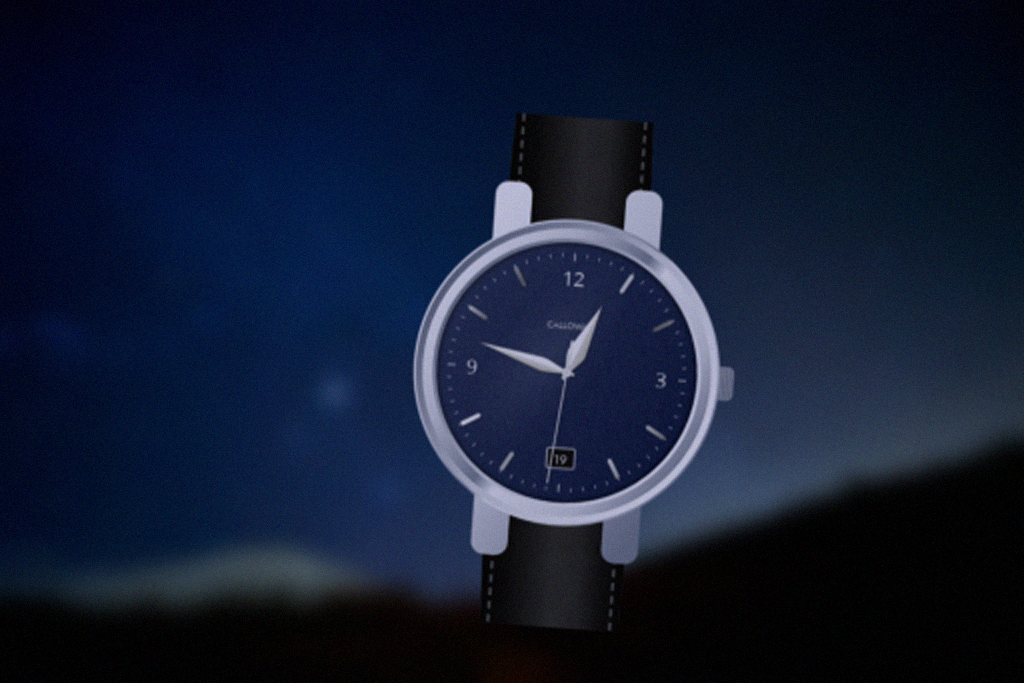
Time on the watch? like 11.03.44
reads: 12.47.31
